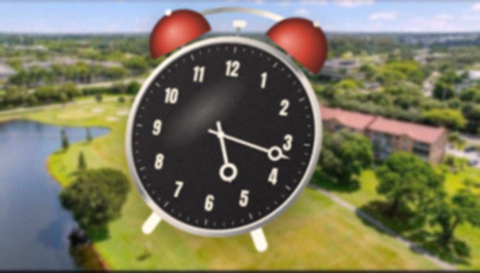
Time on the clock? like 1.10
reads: 5.17
